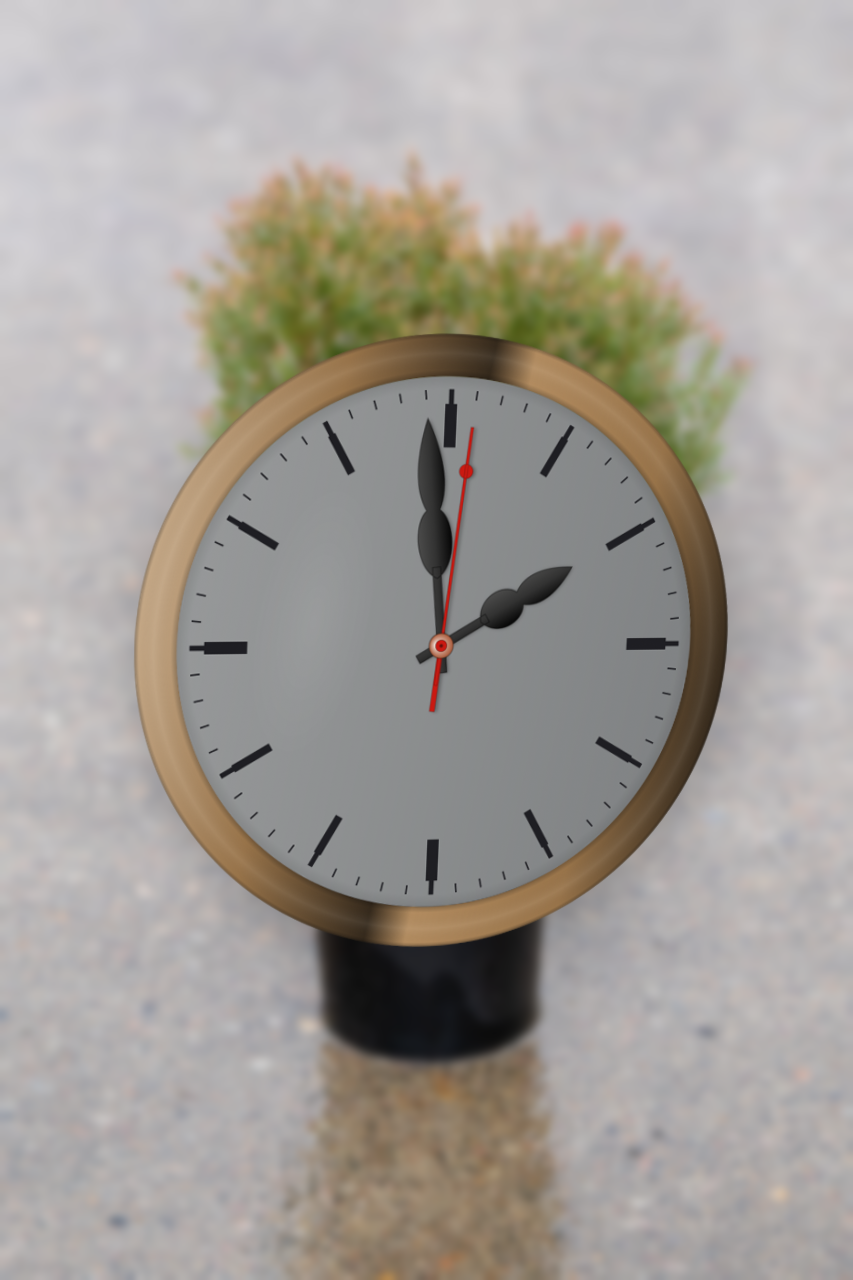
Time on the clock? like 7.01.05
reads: 1.59.01
